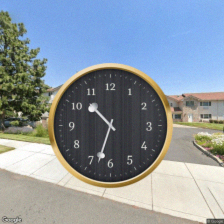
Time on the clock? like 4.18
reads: 10.33
